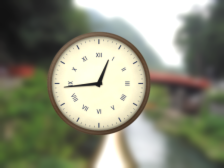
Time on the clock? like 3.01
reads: 12.44
